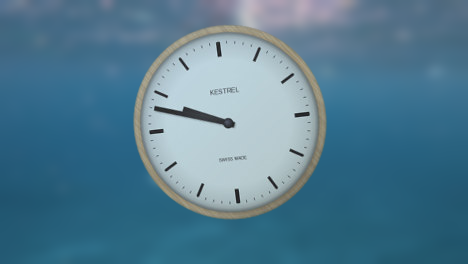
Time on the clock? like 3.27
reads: 9.48
